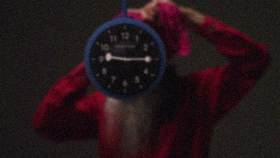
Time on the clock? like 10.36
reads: 9.15
